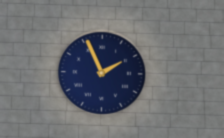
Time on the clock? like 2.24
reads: 1.56
